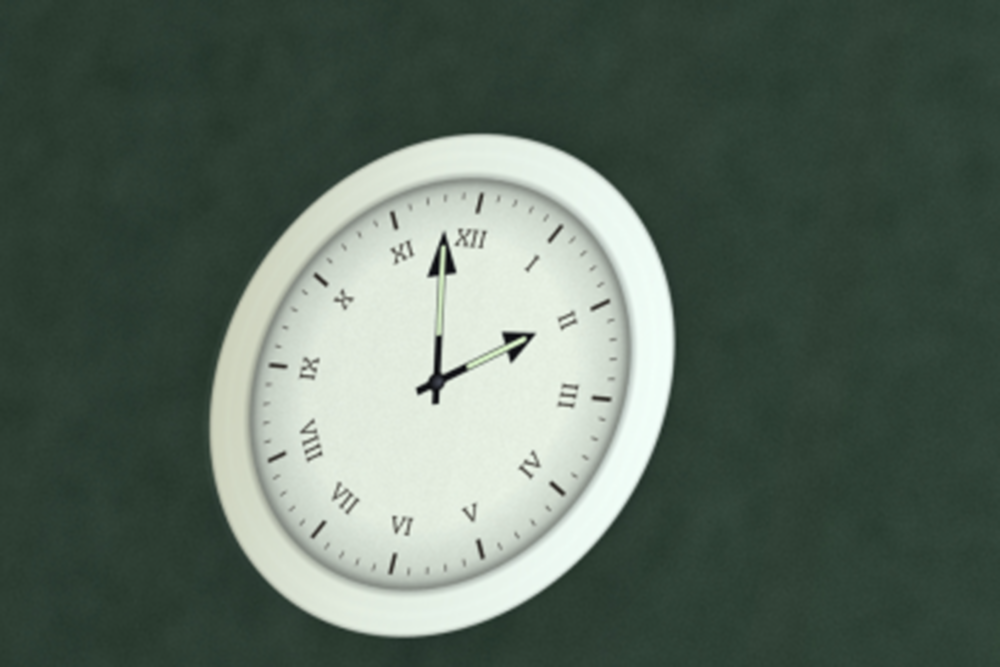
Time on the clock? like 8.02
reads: 1.58
